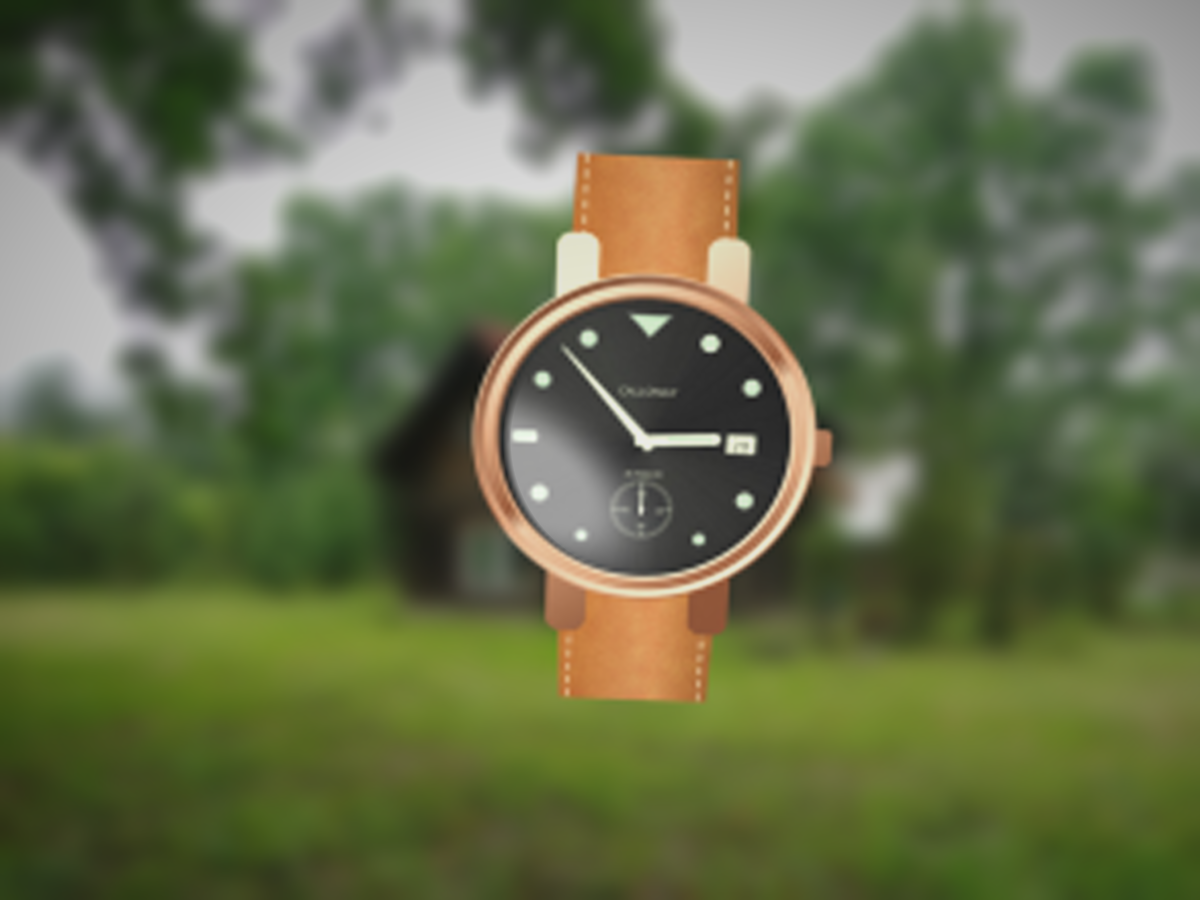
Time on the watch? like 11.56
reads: 2.53
